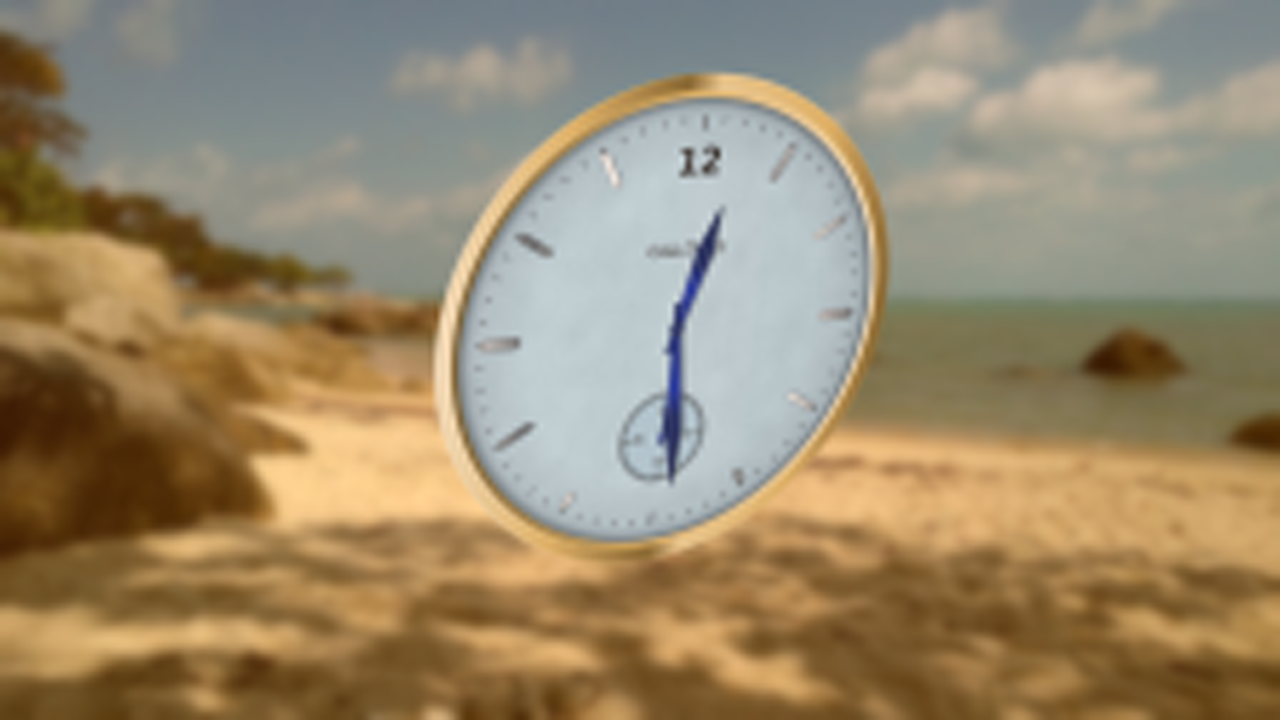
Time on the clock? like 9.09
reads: 12.29
